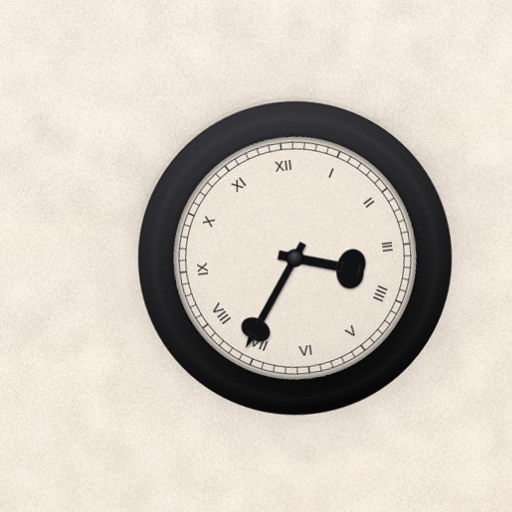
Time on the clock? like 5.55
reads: 3.36
